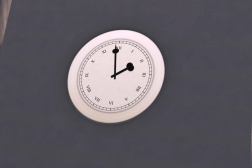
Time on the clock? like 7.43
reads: 1.59
